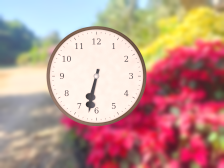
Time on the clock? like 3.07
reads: 6.32
